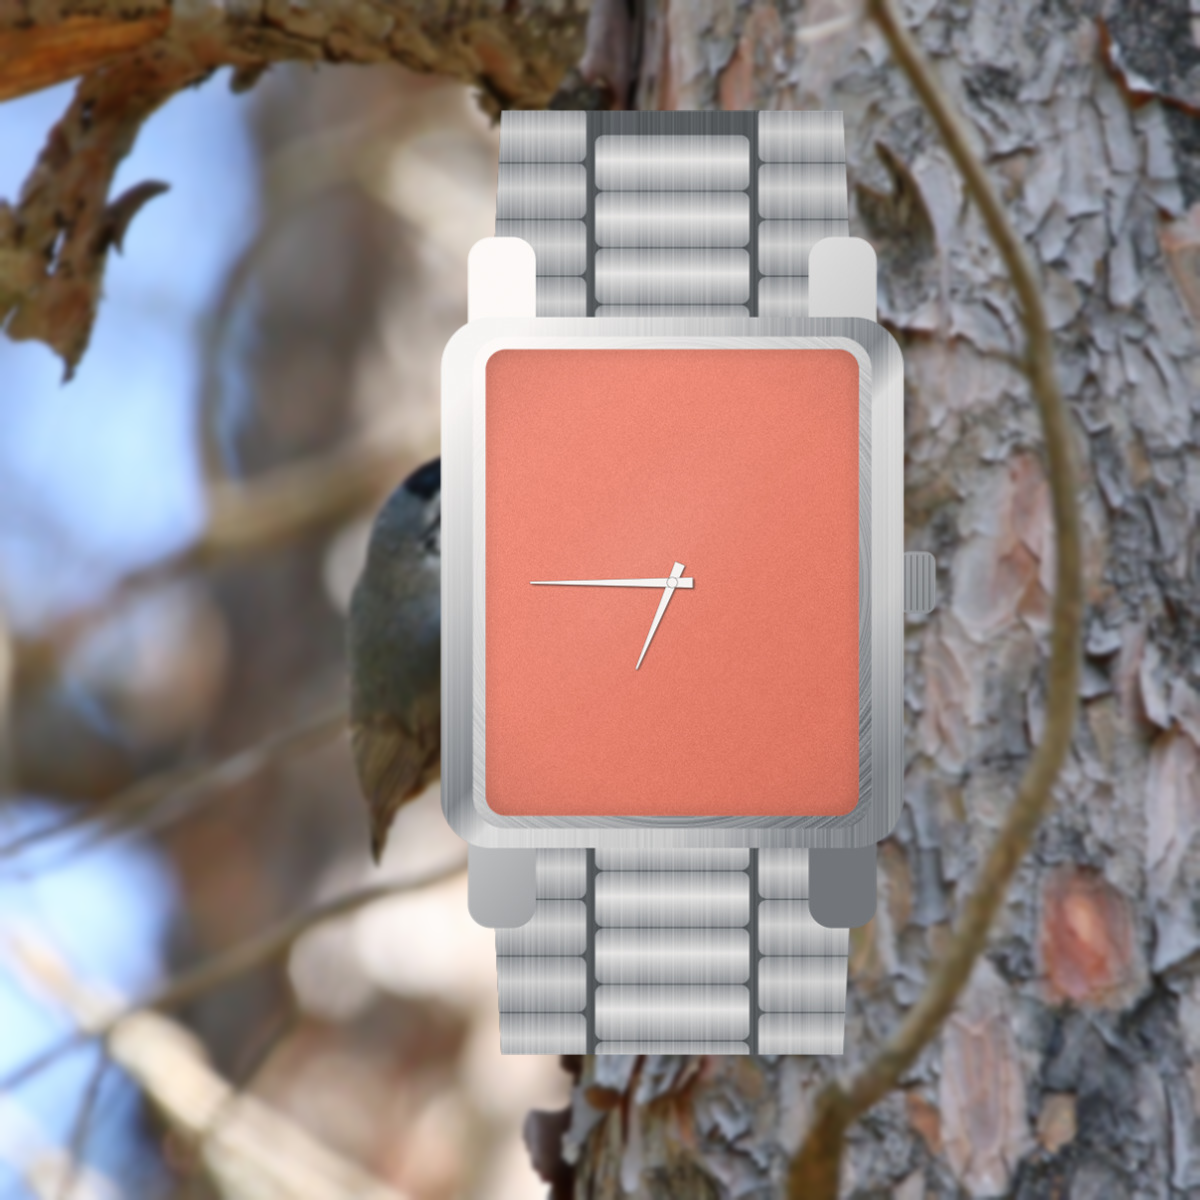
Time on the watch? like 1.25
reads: 6.45
